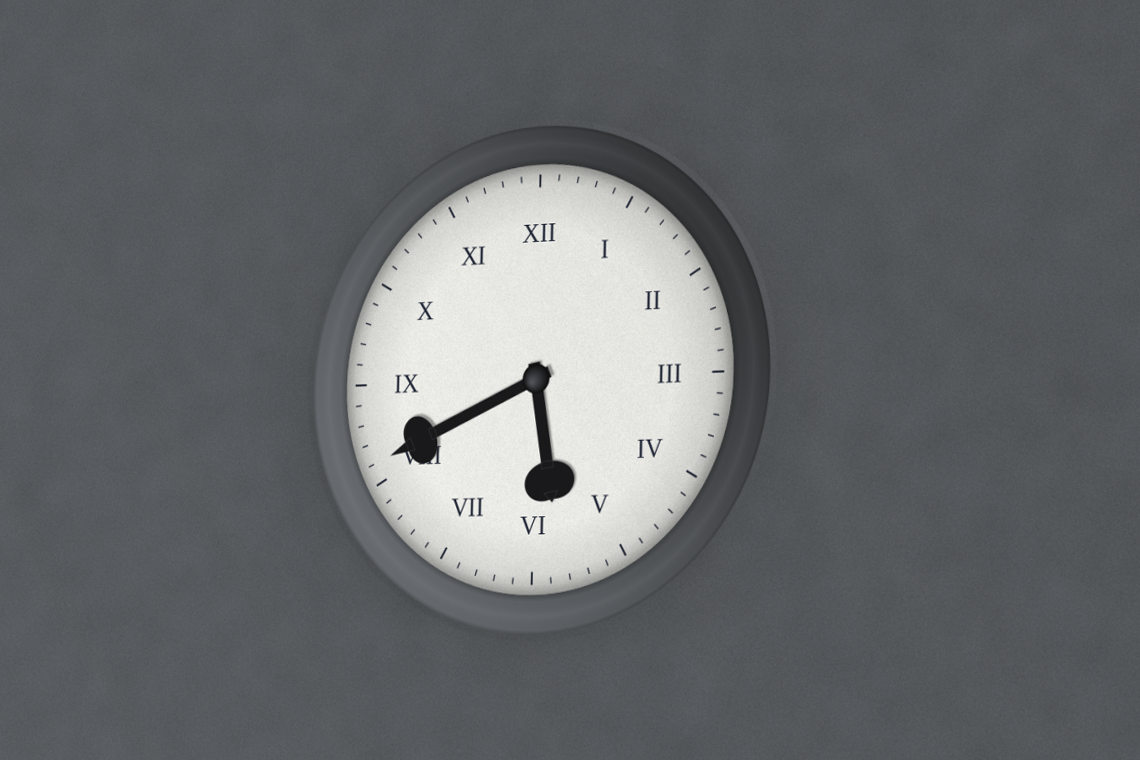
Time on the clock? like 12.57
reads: 5.41
